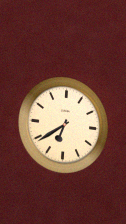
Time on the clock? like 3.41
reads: 6.39
